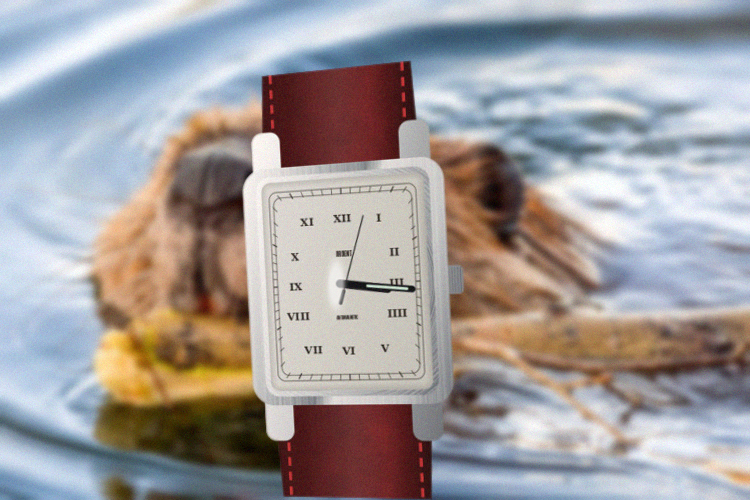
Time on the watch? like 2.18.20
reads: 3.16.03
